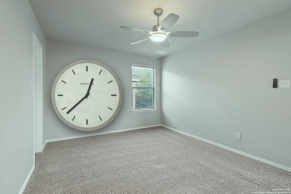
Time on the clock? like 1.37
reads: 12.38
